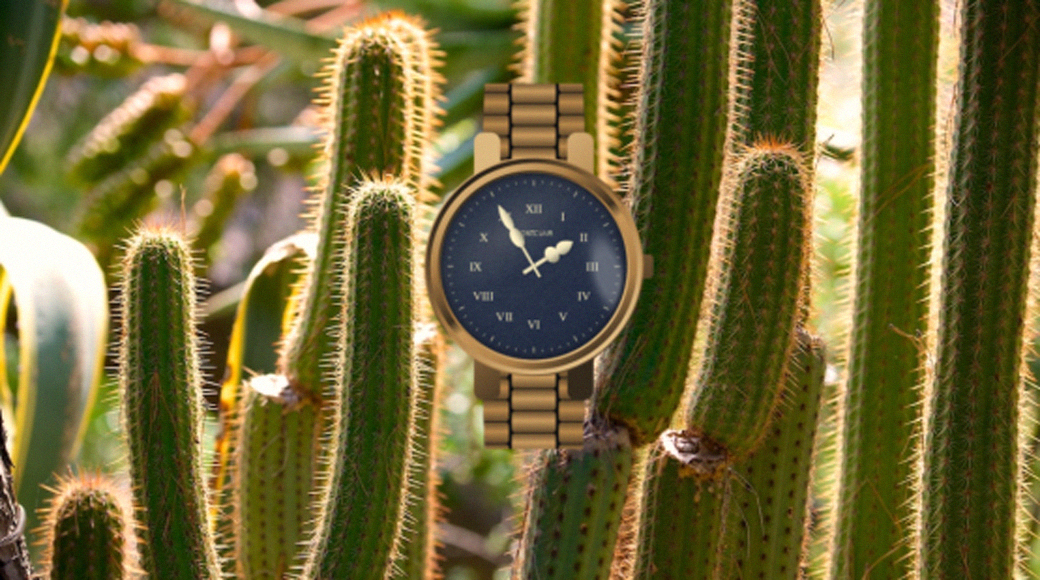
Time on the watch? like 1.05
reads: 1.55
